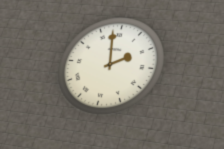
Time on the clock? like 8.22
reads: 1.58
